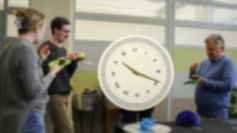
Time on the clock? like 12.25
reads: 10.19
